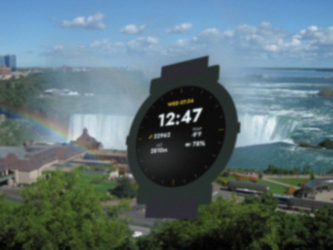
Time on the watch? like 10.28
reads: 12.47
